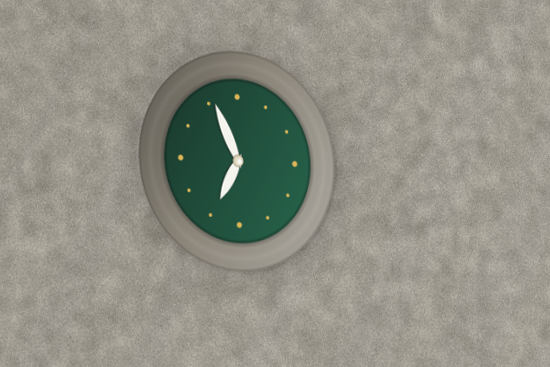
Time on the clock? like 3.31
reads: 6.56
